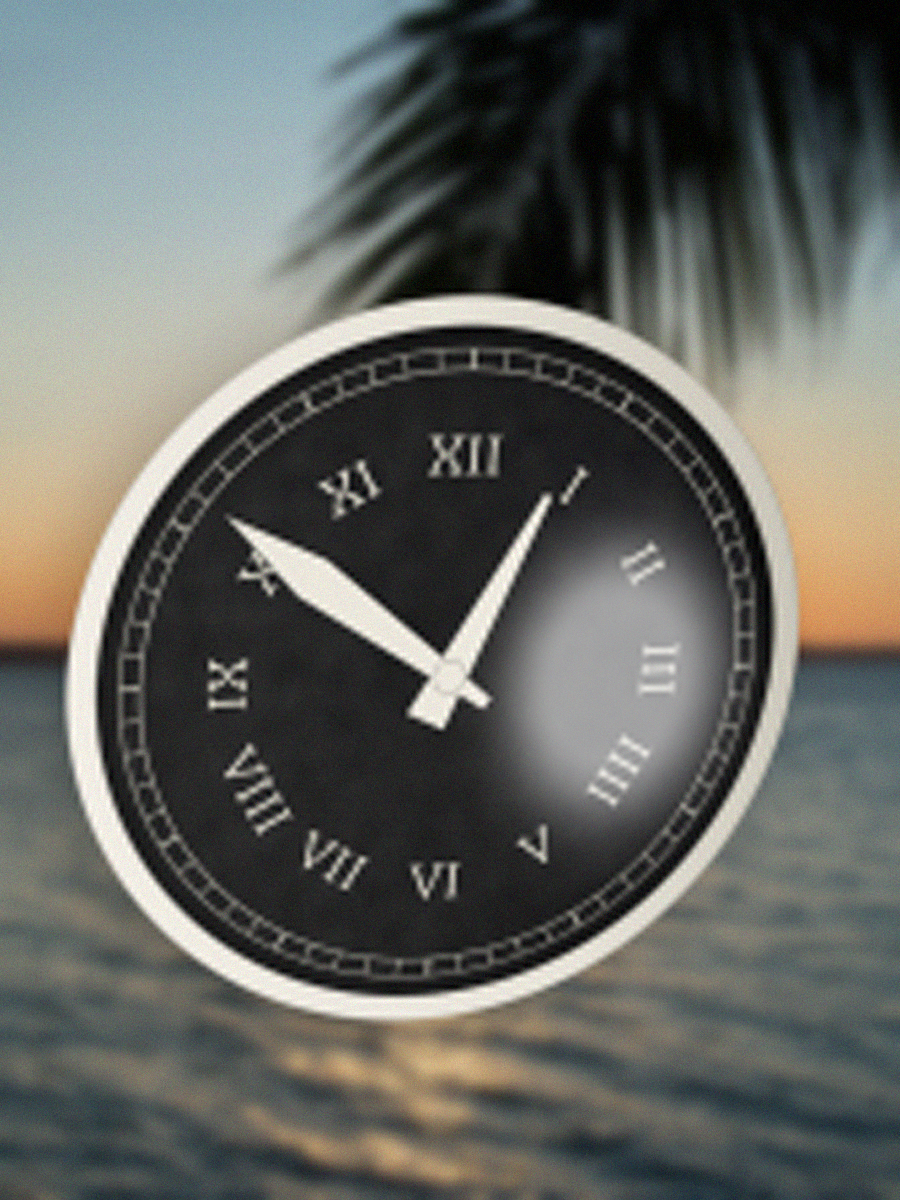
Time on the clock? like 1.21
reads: 12.51
